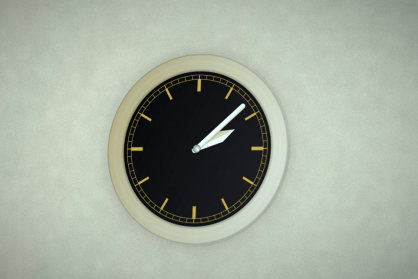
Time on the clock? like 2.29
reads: 2.08
